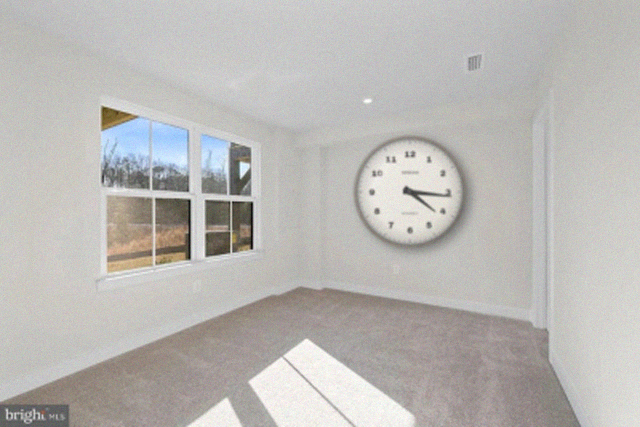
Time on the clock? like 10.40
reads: 4.16
